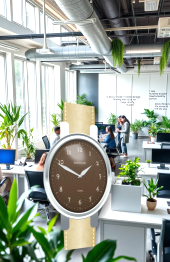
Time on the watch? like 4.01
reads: 1.49
